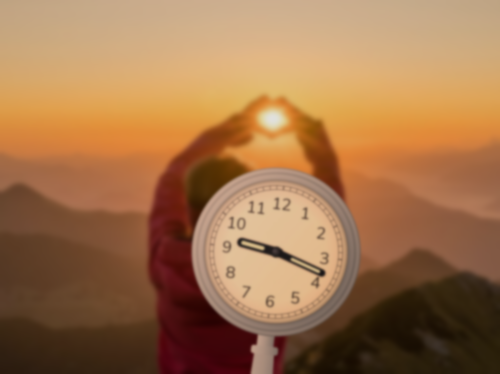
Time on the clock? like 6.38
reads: 9.18
